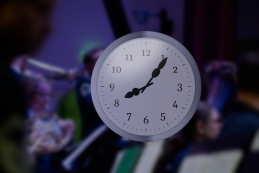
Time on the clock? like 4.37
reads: 8.06
